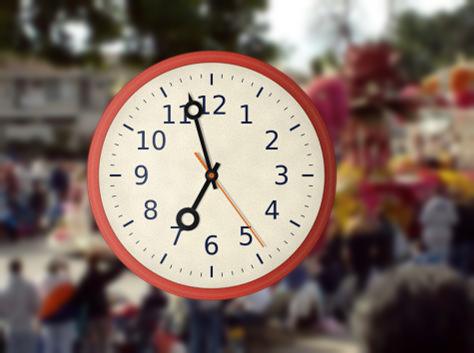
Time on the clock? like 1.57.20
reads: 6.57.24
